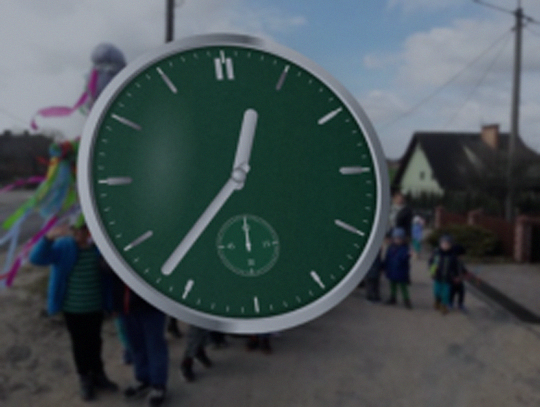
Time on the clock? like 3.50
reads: 12.37
